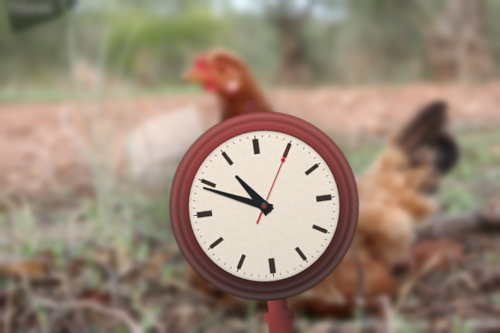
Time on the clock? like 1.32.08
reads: 10.49.05
